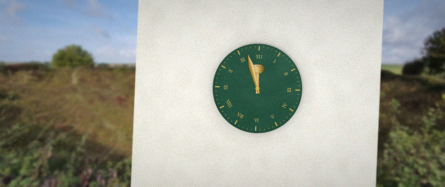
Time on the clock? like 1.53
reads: 11.57
